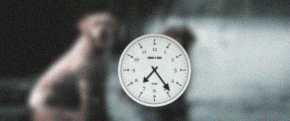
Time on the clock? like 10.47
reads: 7.24
